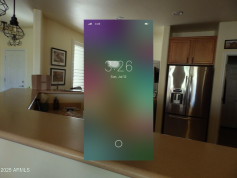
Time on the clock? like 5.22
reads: 3.26
